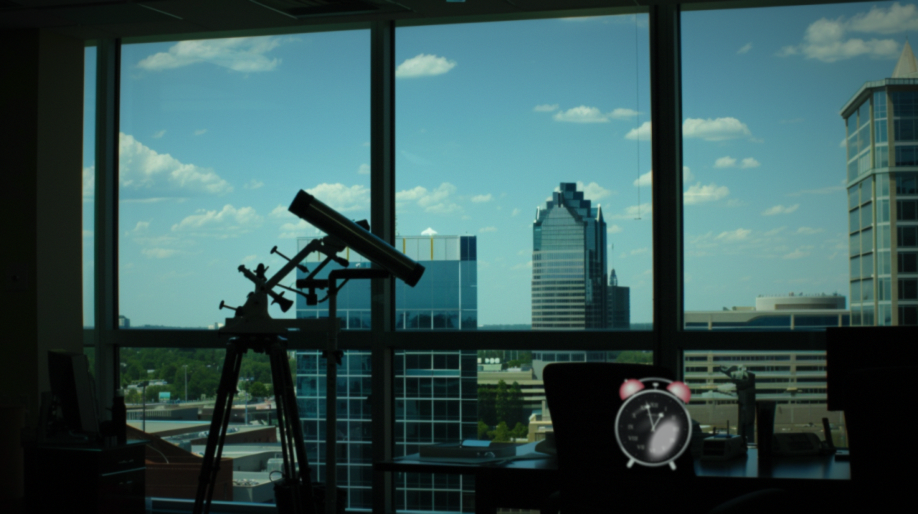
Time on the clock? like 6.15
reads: 12.57
